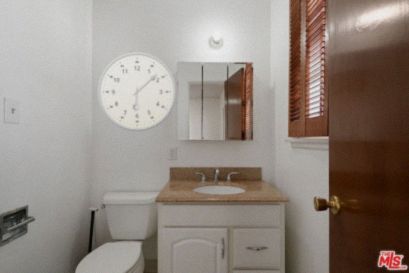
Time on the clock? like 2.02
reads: 6.08
